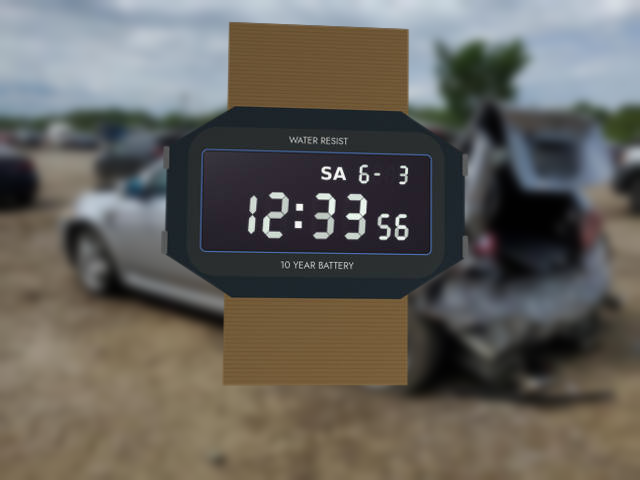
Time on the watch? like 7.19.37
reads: 12.33.56
